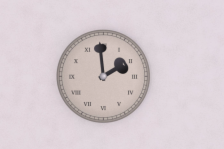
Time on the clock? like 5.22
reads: 1.59
